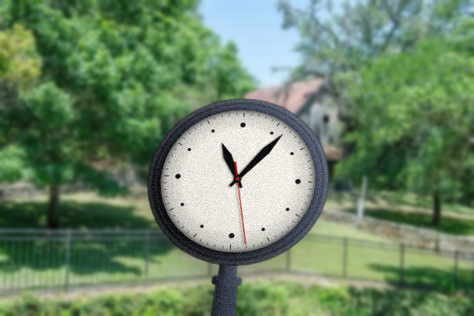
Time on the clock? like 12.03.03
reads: 11.06.28
